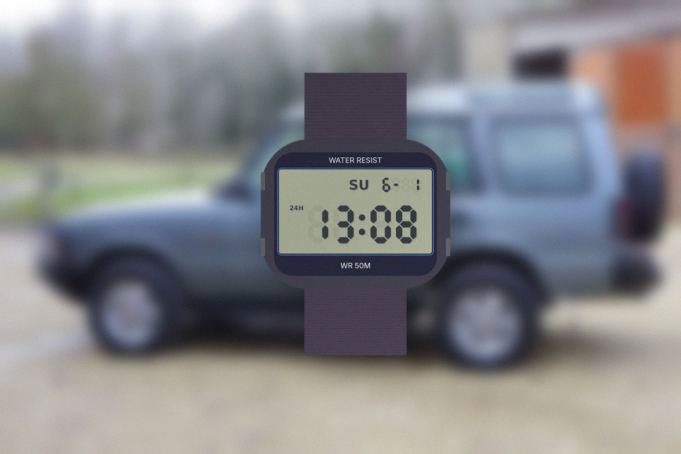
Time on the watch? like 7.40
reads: 13.08
